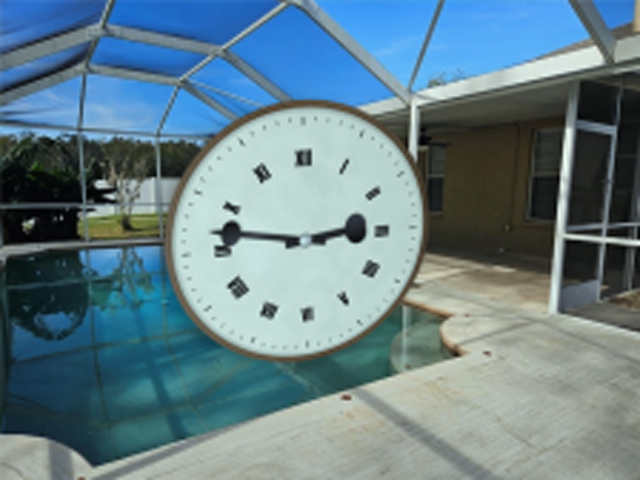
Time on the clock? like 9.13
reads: 2.47
